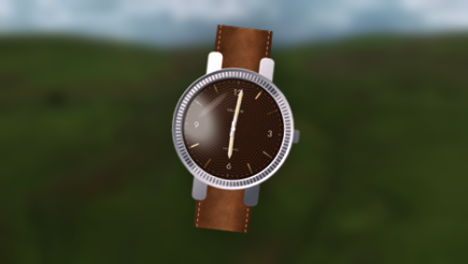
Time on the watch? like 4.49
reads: 6.01
